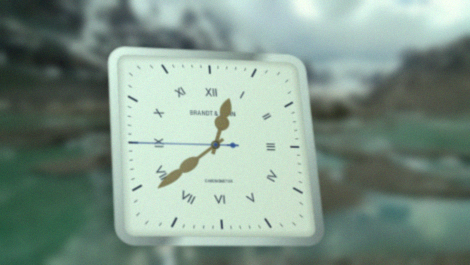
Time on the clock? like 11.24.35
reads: 12.38.45
